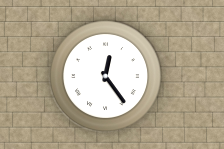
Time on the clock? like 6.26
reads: 12.24
